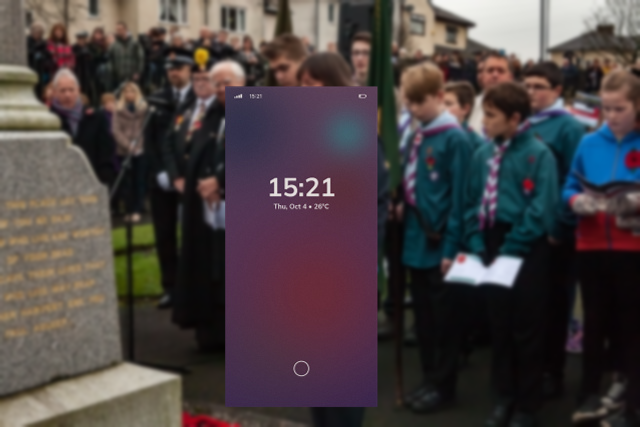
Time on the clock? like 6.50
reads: 15.21
